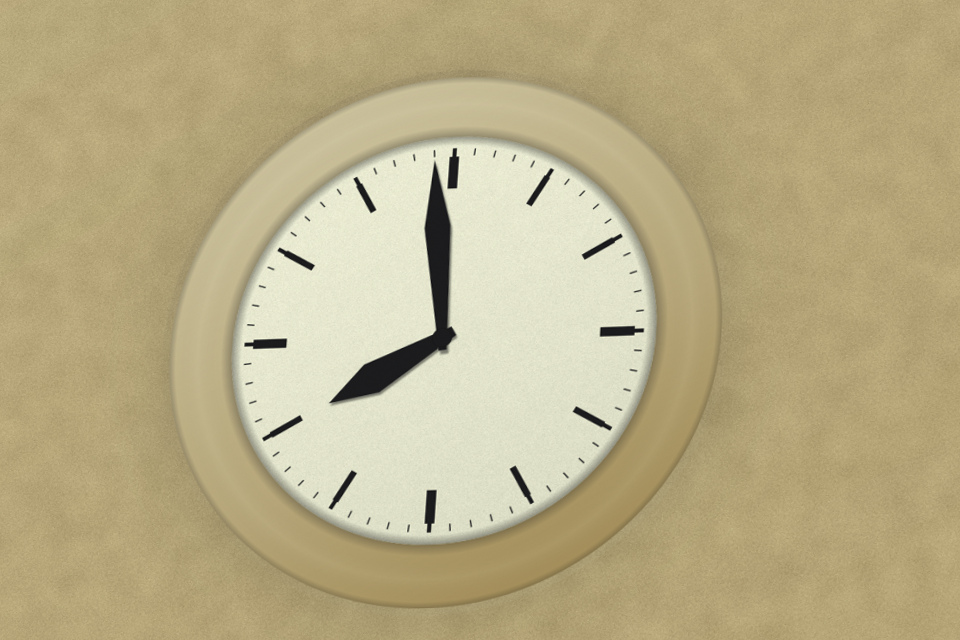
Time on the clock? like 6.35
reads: 7.59
